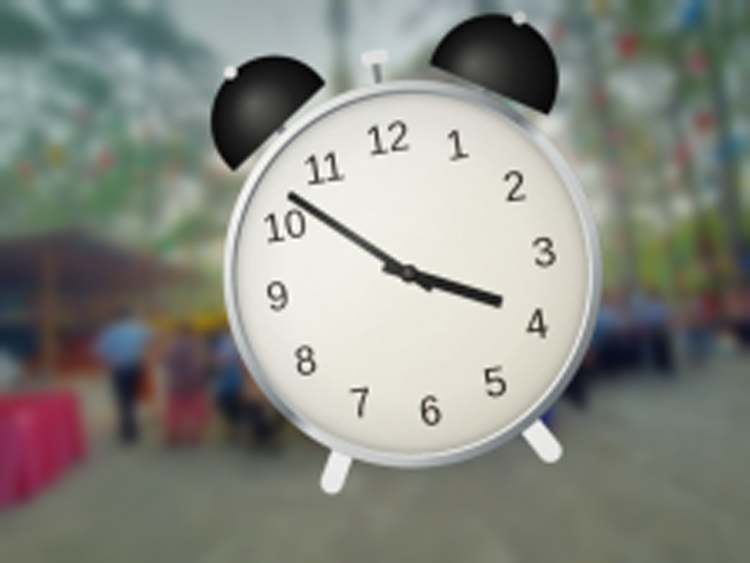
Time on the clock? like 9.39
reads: 3.52
